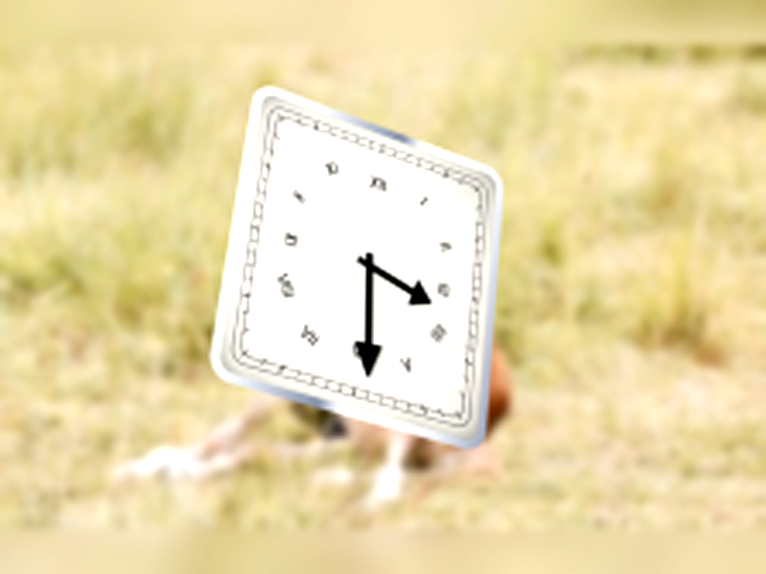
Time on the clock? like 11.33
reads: 3.29
